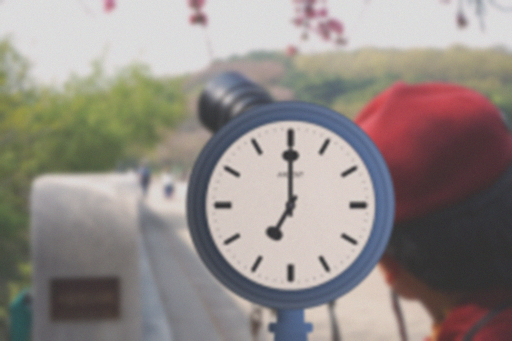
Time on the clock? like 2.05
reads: 7.00
